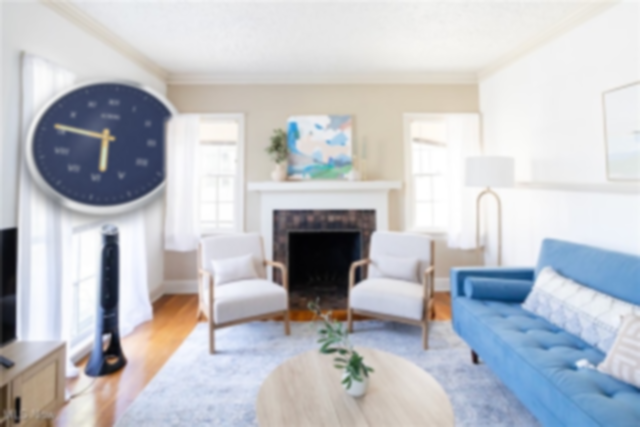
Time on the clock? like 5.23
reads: 5.46
